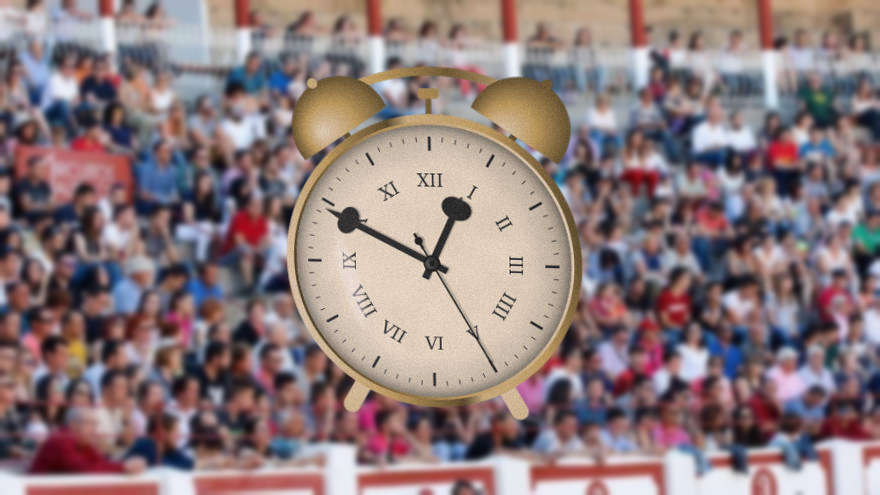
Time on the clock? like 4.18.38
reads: 12.49.25
